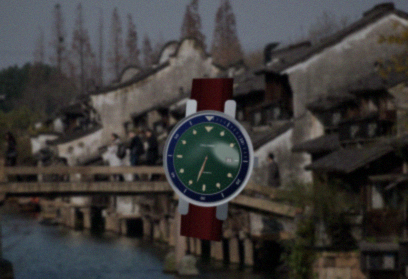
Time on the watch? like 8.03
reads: 6.33
